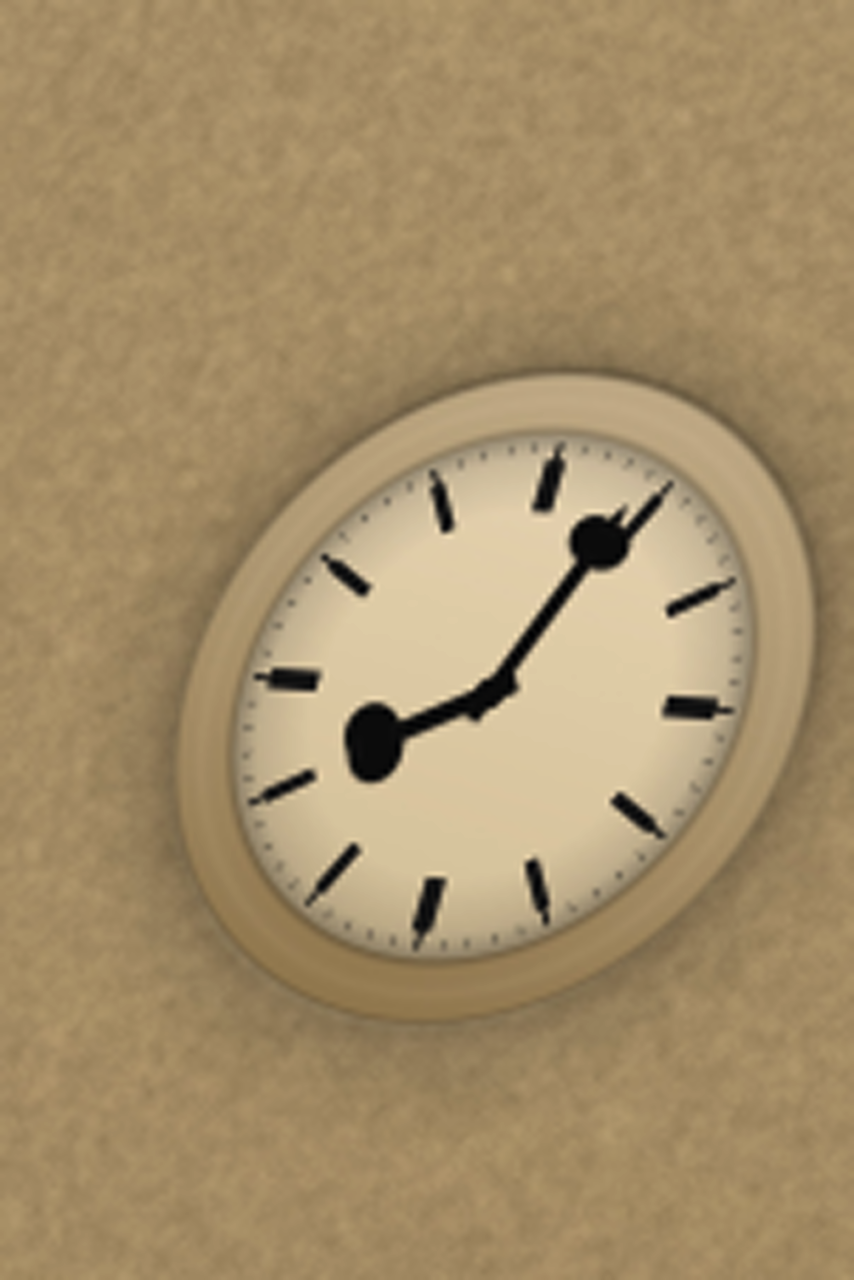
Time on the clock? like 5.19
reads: 8.04
